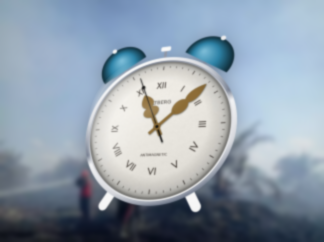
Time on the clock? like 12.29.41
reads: 11.07.56
